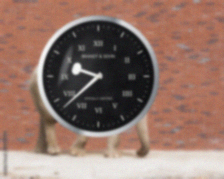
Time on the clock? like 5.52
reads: 9.38
